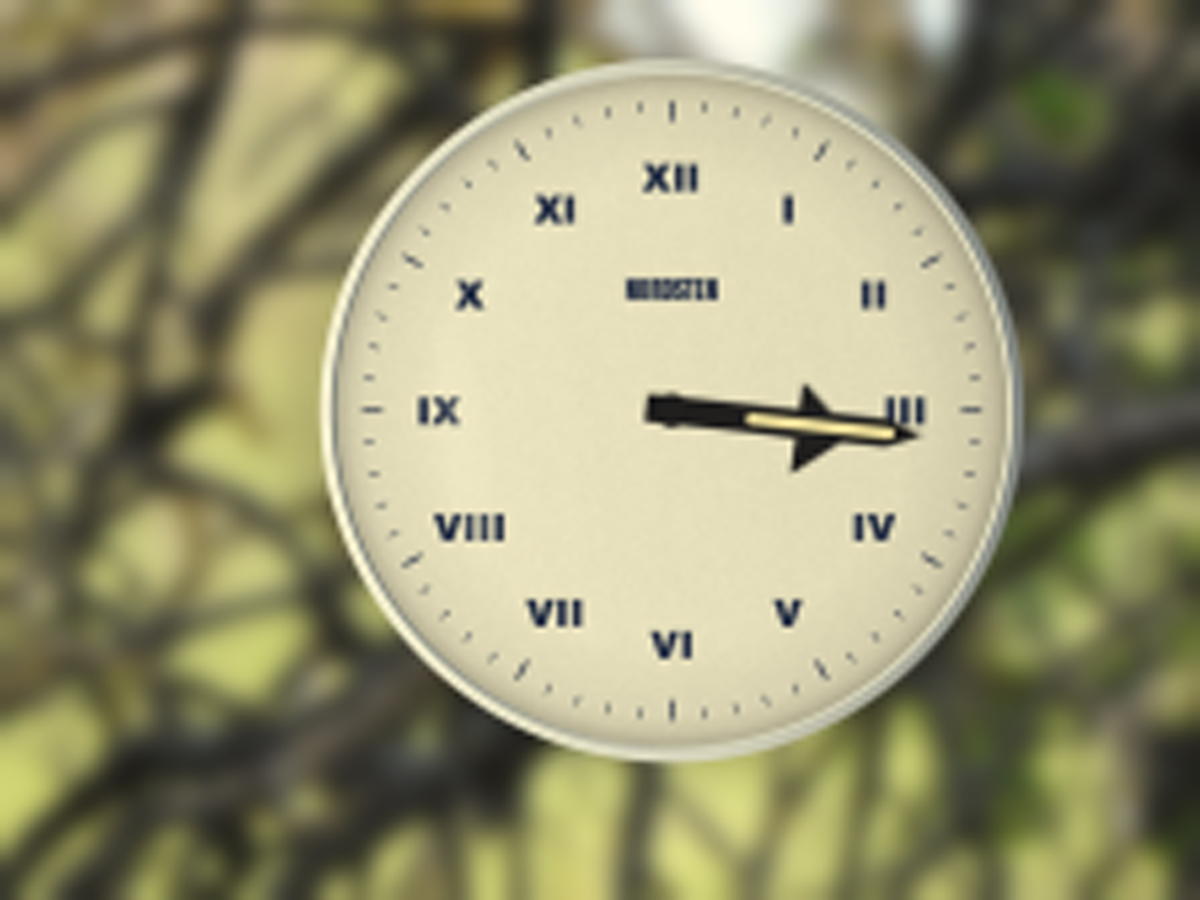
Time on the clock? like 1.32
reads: 3.16
